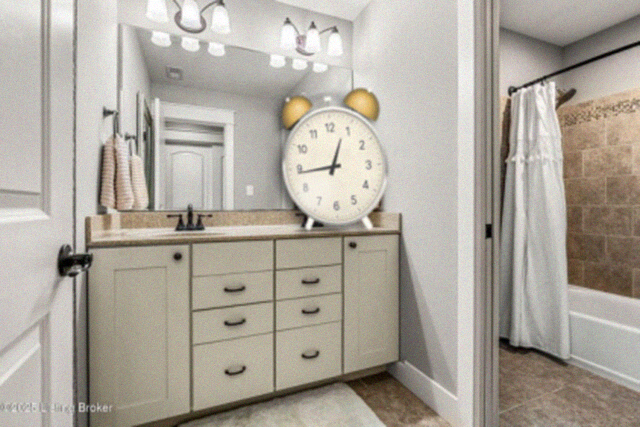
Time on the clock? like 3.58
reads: 12.44
